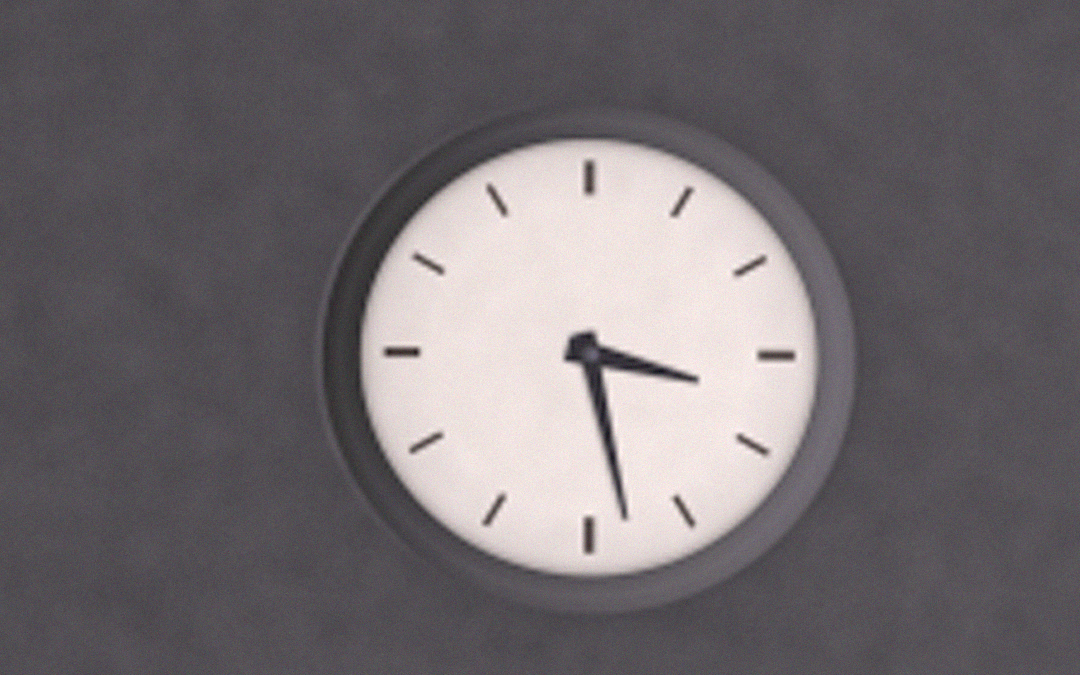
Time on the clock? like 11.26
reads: 3.28
